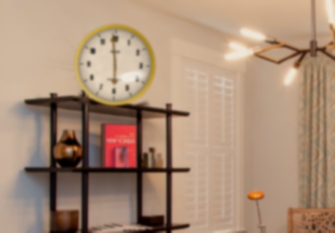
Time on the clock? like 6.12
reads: 5.59
